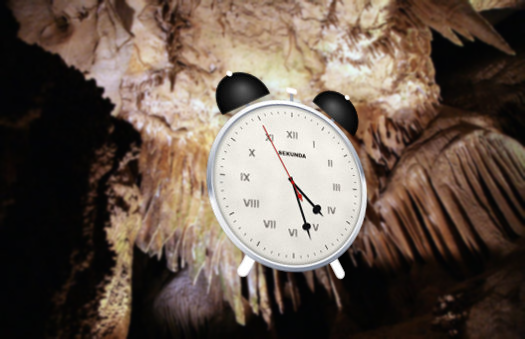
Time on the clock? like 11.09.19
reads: 4.26.55
